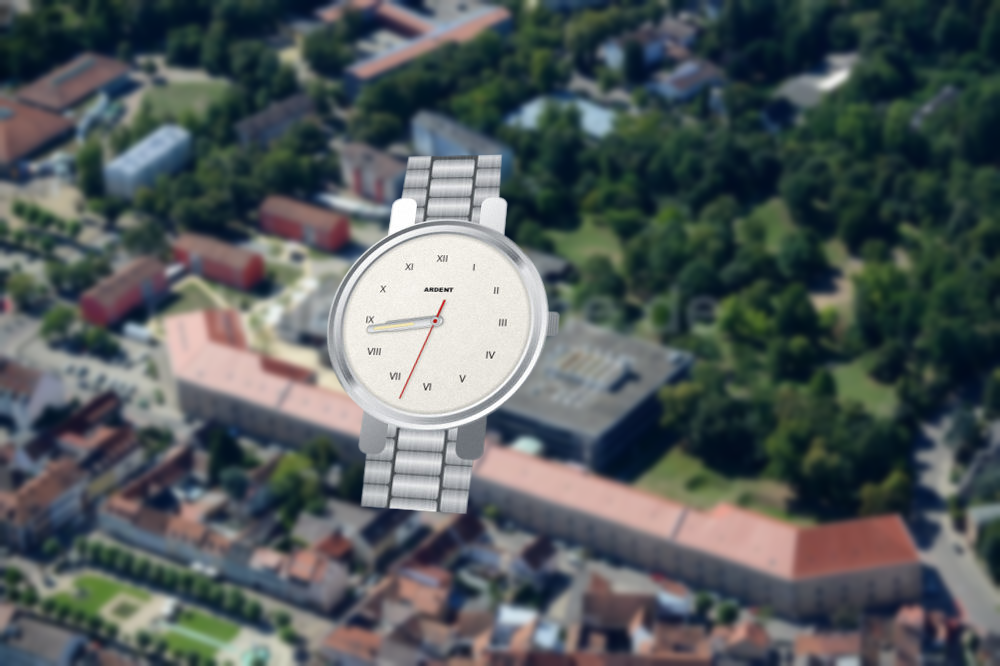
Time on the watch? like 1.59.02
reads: 8.43.33
